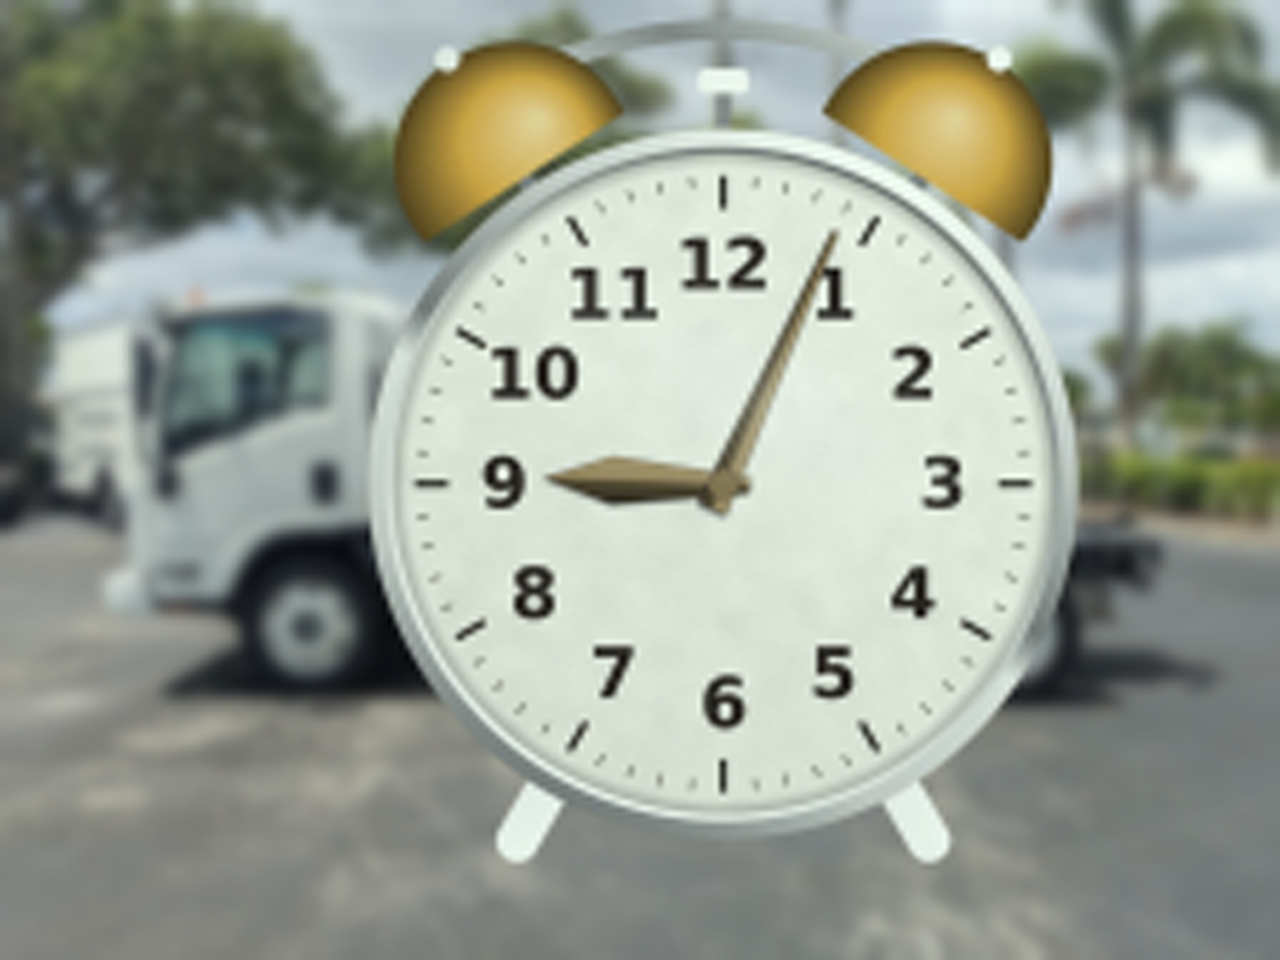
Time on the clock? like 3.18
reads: 9.04
